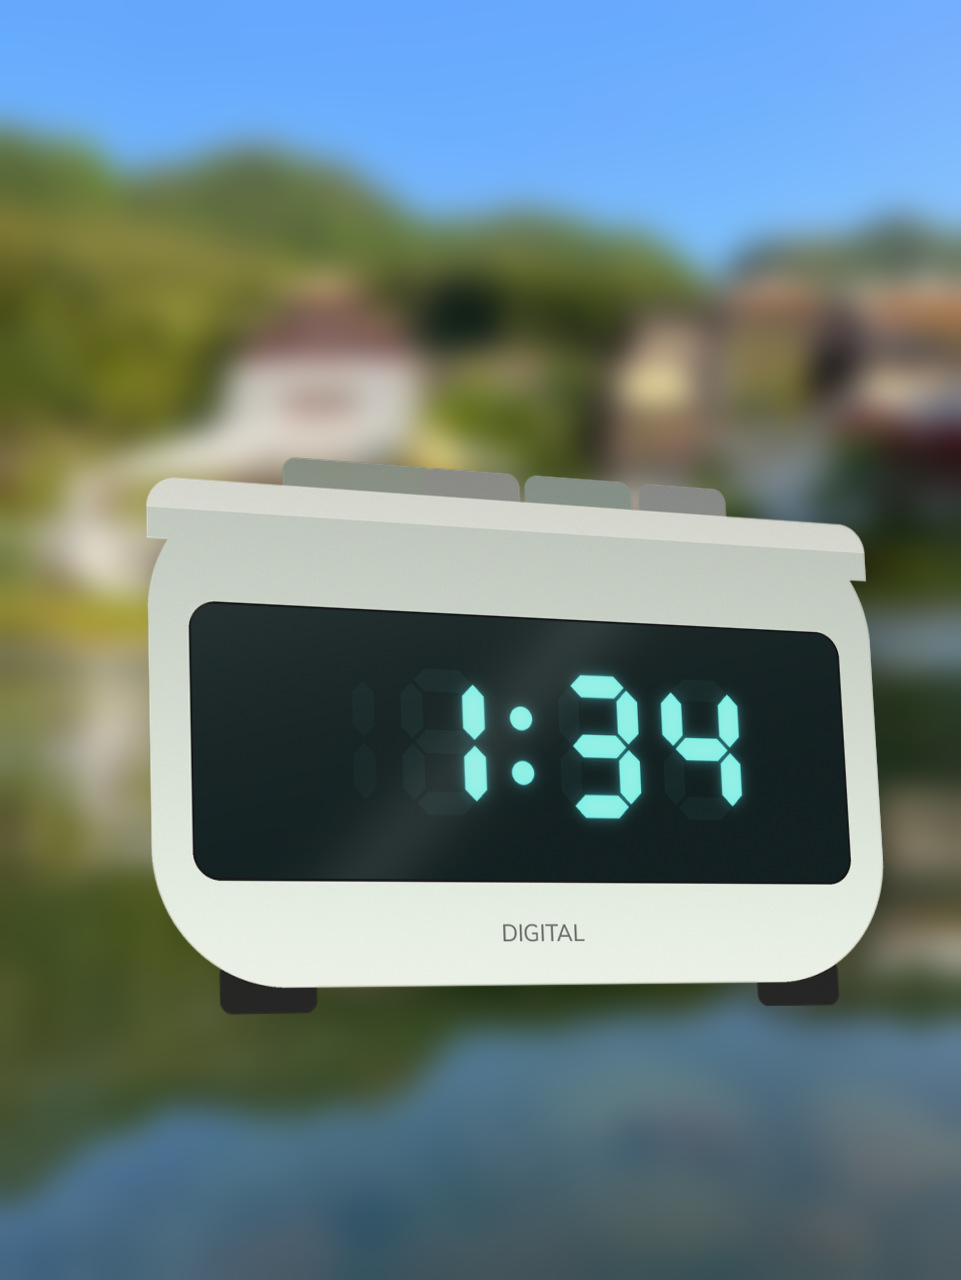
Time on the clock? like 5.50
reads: 1.34
